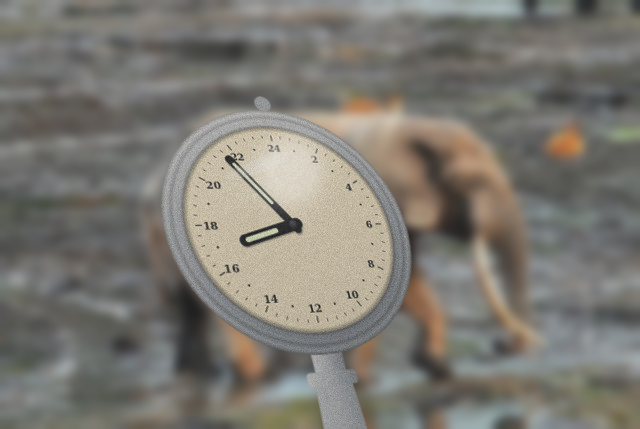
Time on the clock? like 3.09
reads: 16.54
